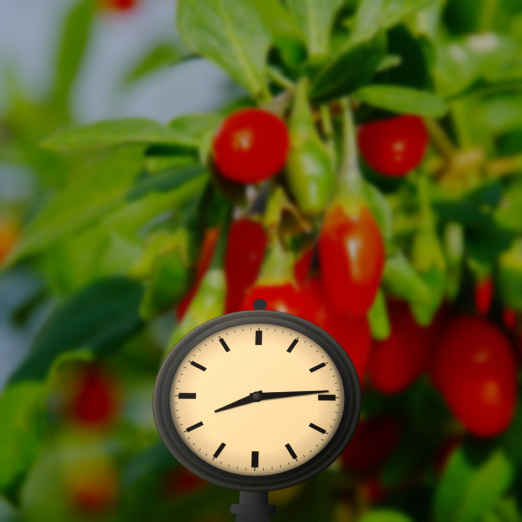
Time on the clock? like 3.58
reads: 8.14
